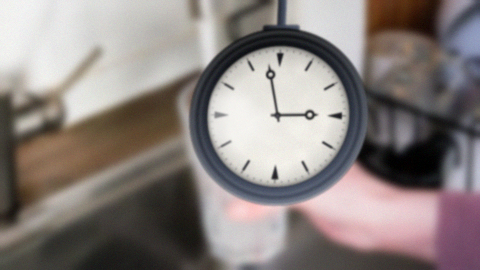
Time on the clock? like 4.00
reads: 2.58
